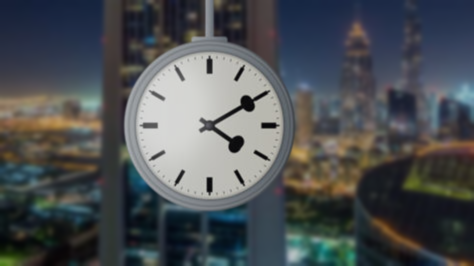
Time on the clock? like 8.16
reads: 4.10
